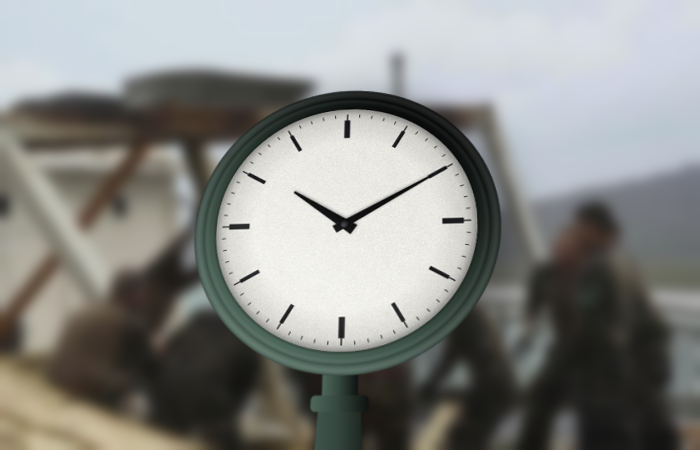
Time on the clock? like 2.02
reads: 10.10
